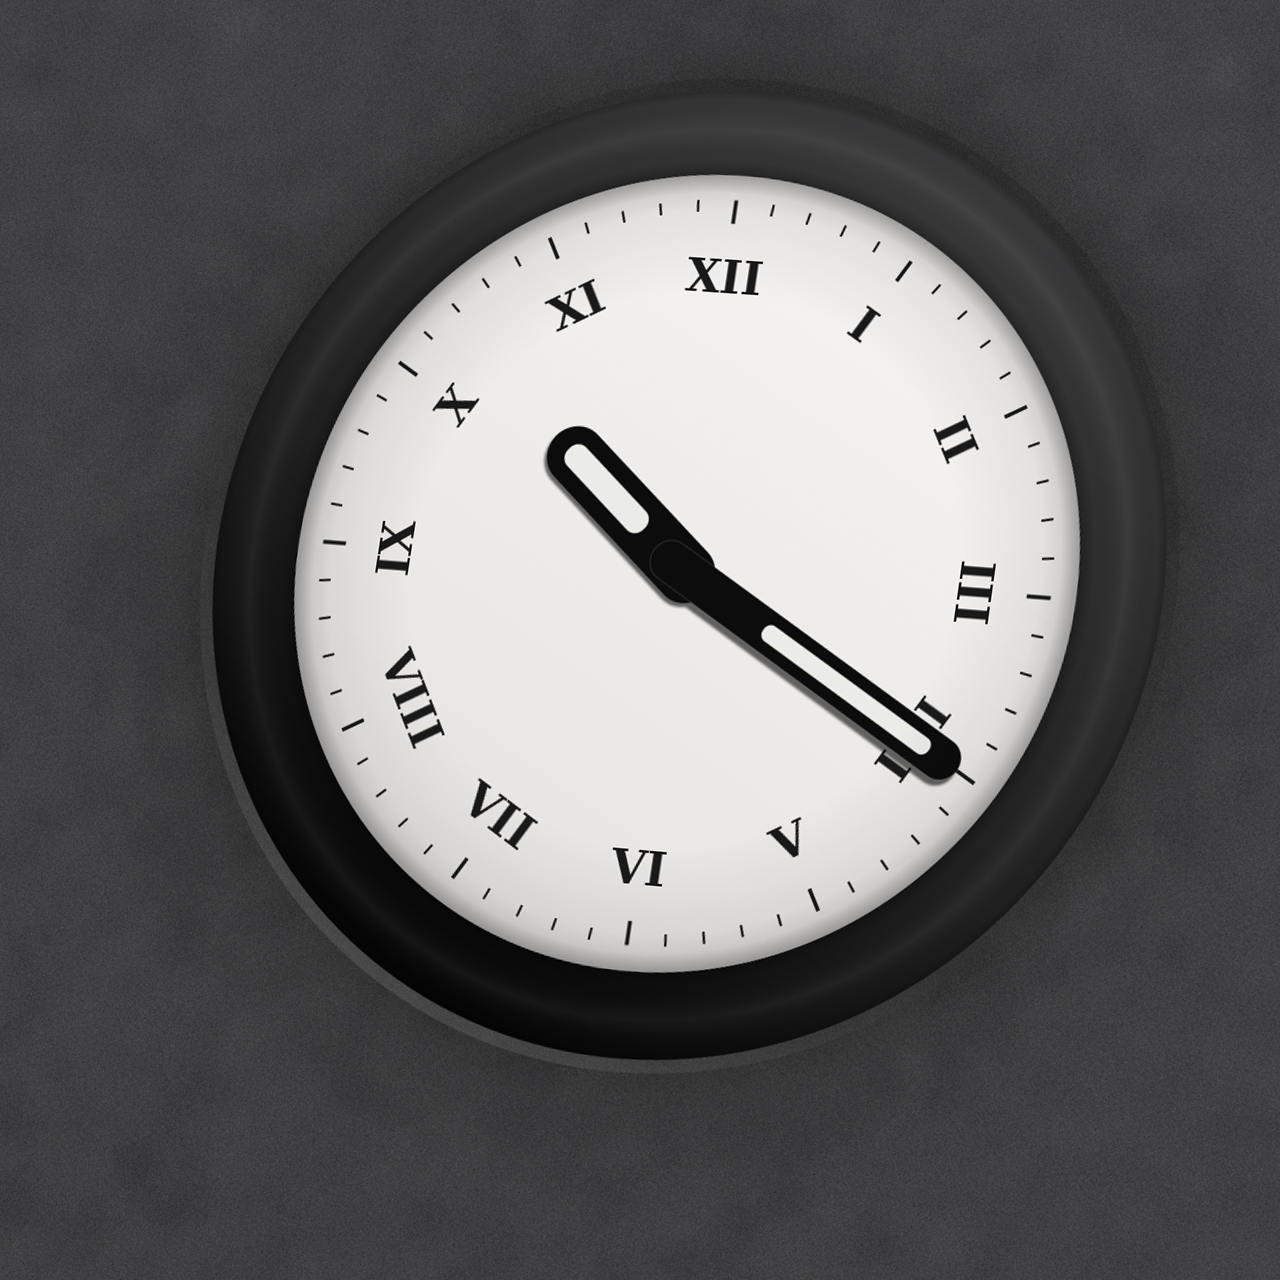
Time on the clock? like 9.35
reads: 10.20
